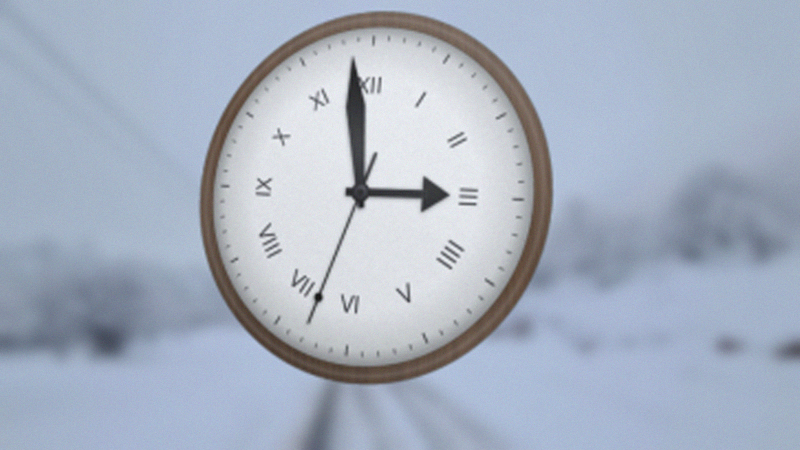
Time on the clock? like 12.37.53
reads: 2.58.33
